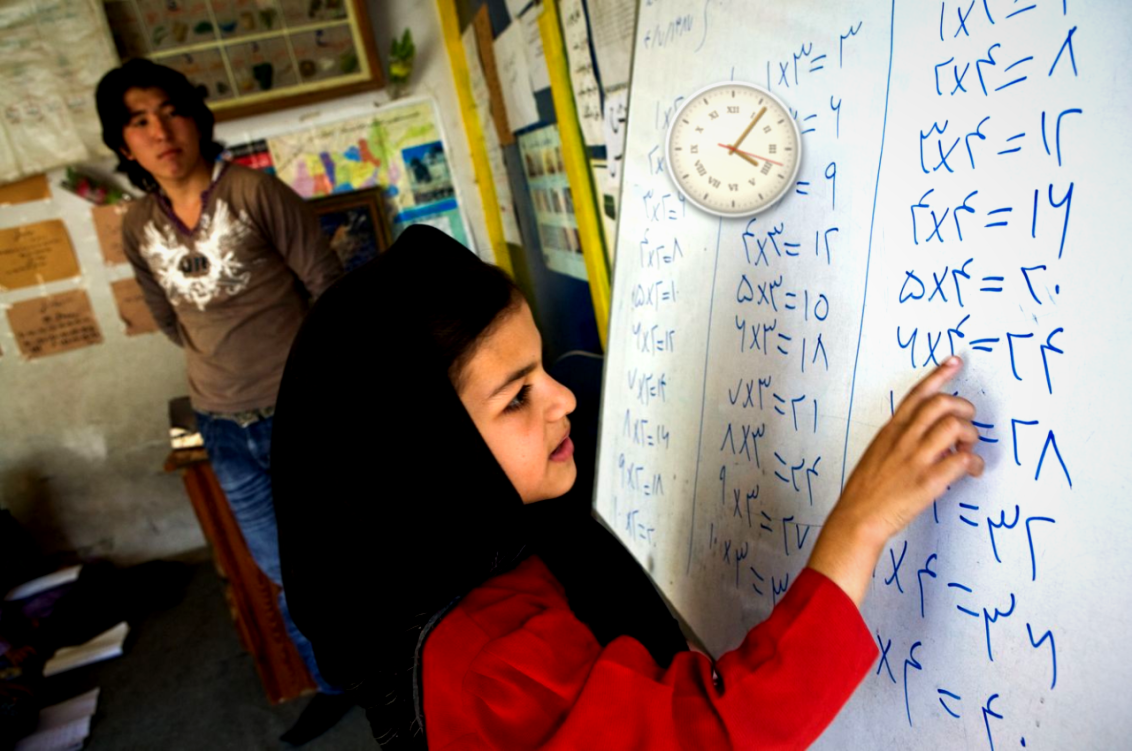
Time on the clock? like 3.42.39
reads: 4.06.18
